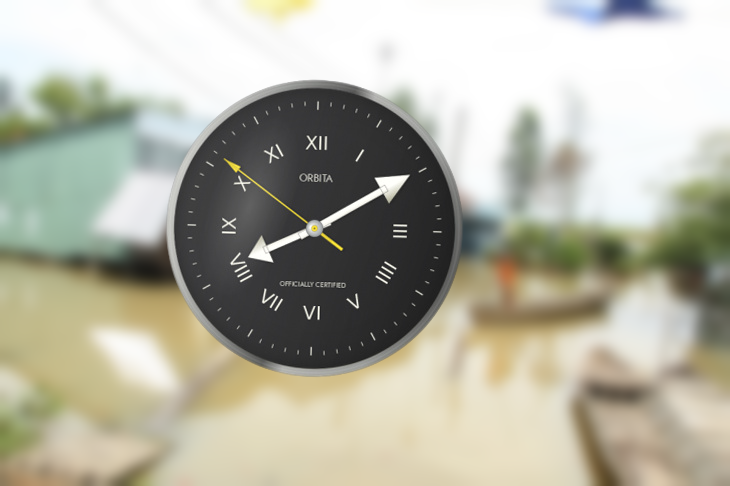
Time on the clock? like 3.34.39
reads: 8.09.51
